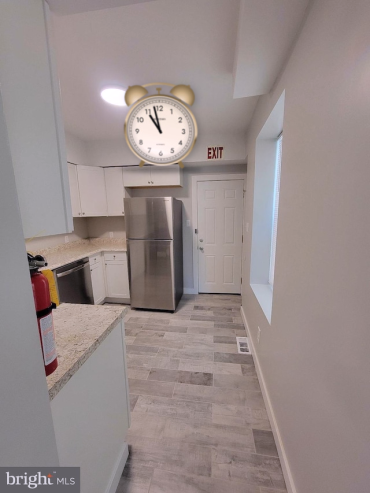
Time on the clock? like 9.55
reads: 10.58
